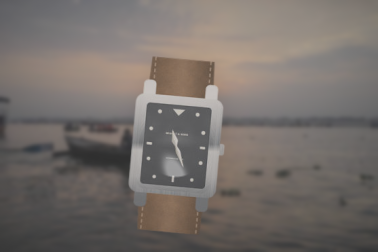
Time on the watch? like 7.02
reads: 11.26
